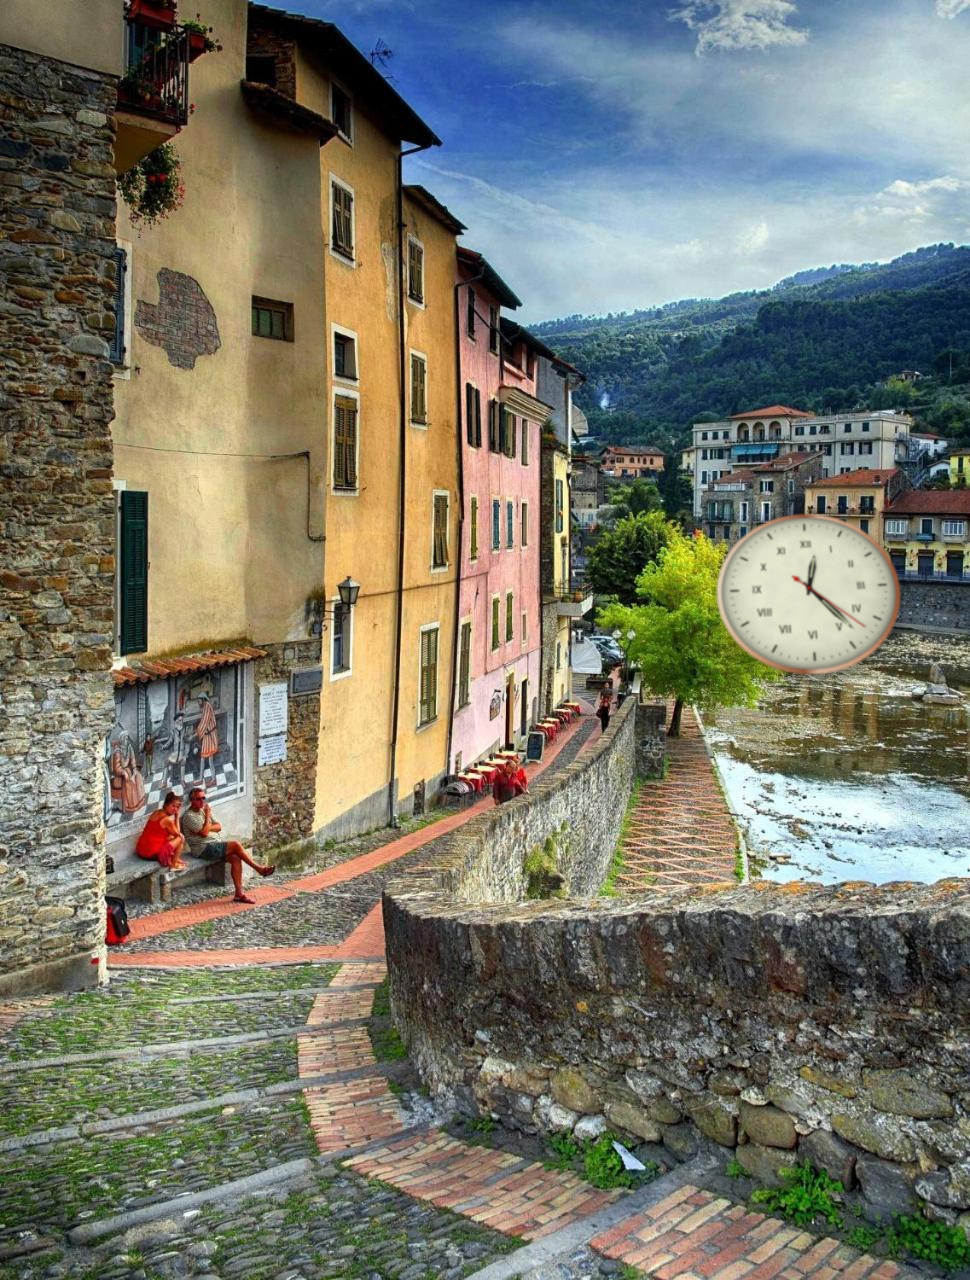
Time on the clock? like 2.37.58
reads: 12.23.22
